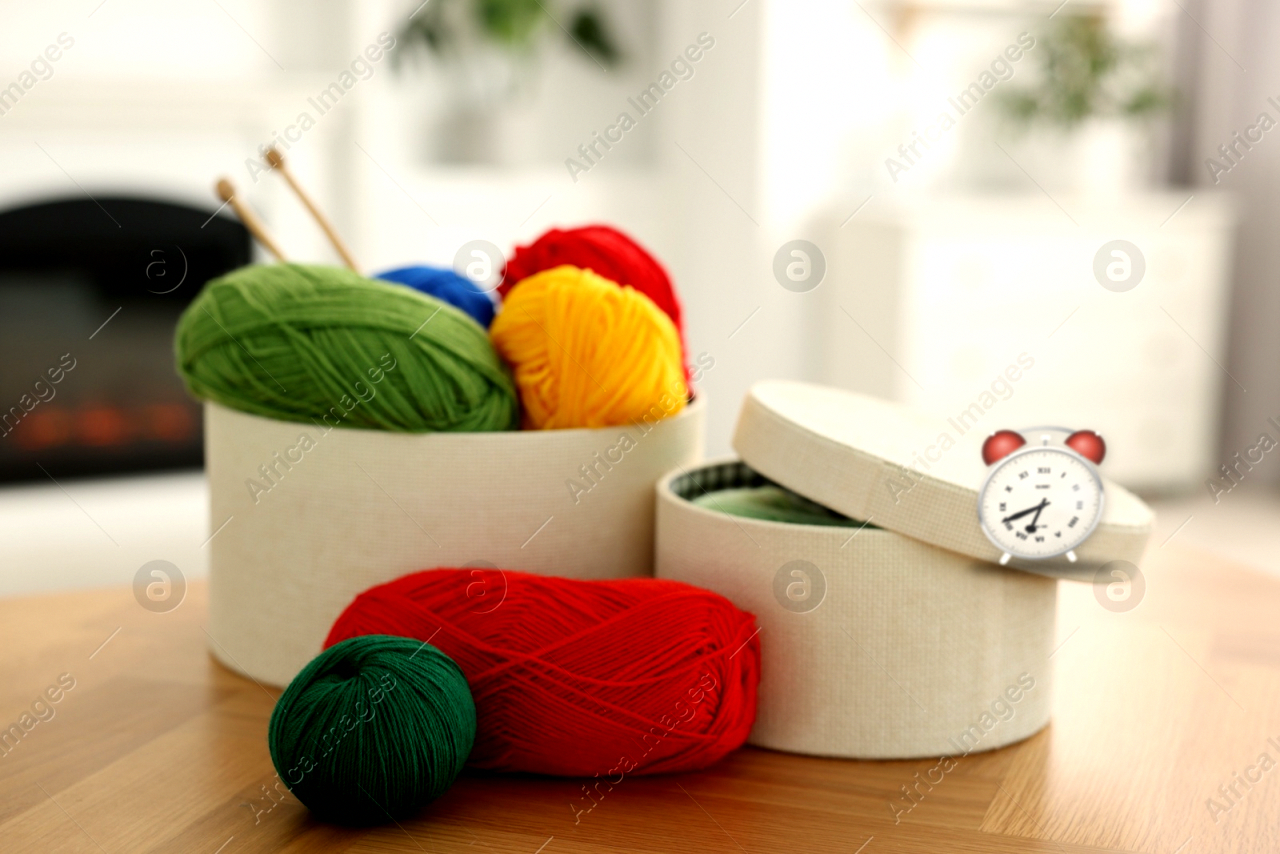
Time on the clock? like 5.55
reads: 6.41
